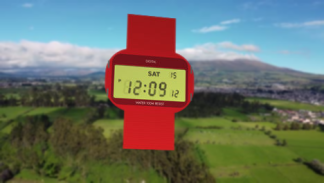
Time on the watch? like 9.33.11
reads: 12.09.12
